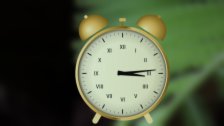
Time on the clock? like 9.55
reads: 3.14
